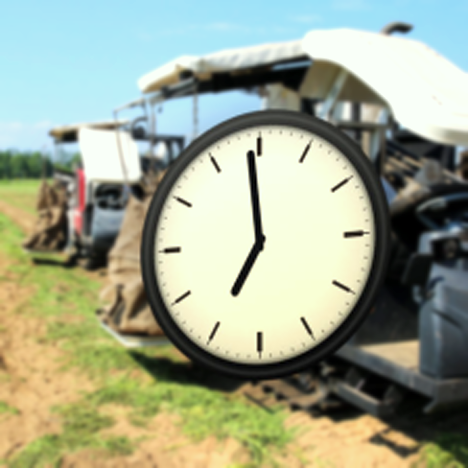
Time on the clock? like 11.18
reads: 6.59
